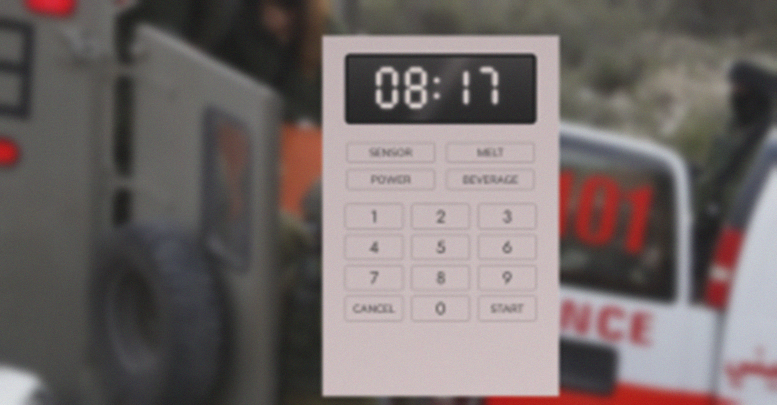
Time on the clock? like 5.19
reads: 8.17
